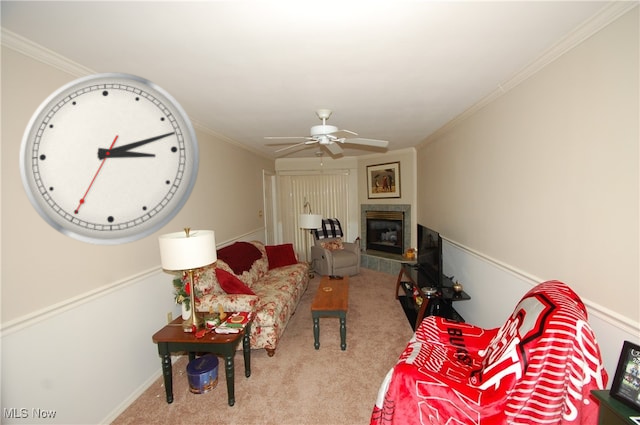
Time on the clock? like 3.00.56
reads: 3.12.35
